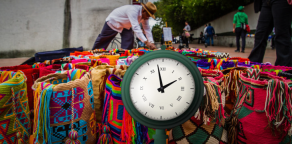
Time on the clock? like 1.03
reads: 1.58
